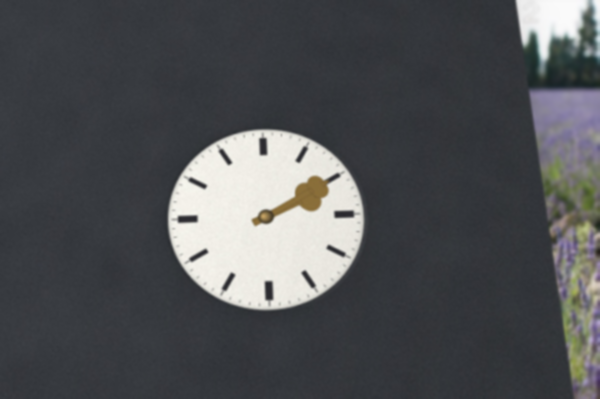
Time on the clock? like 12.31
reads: 2.10
